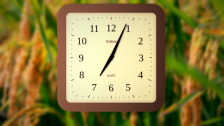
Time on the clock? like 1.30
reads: 7.04
